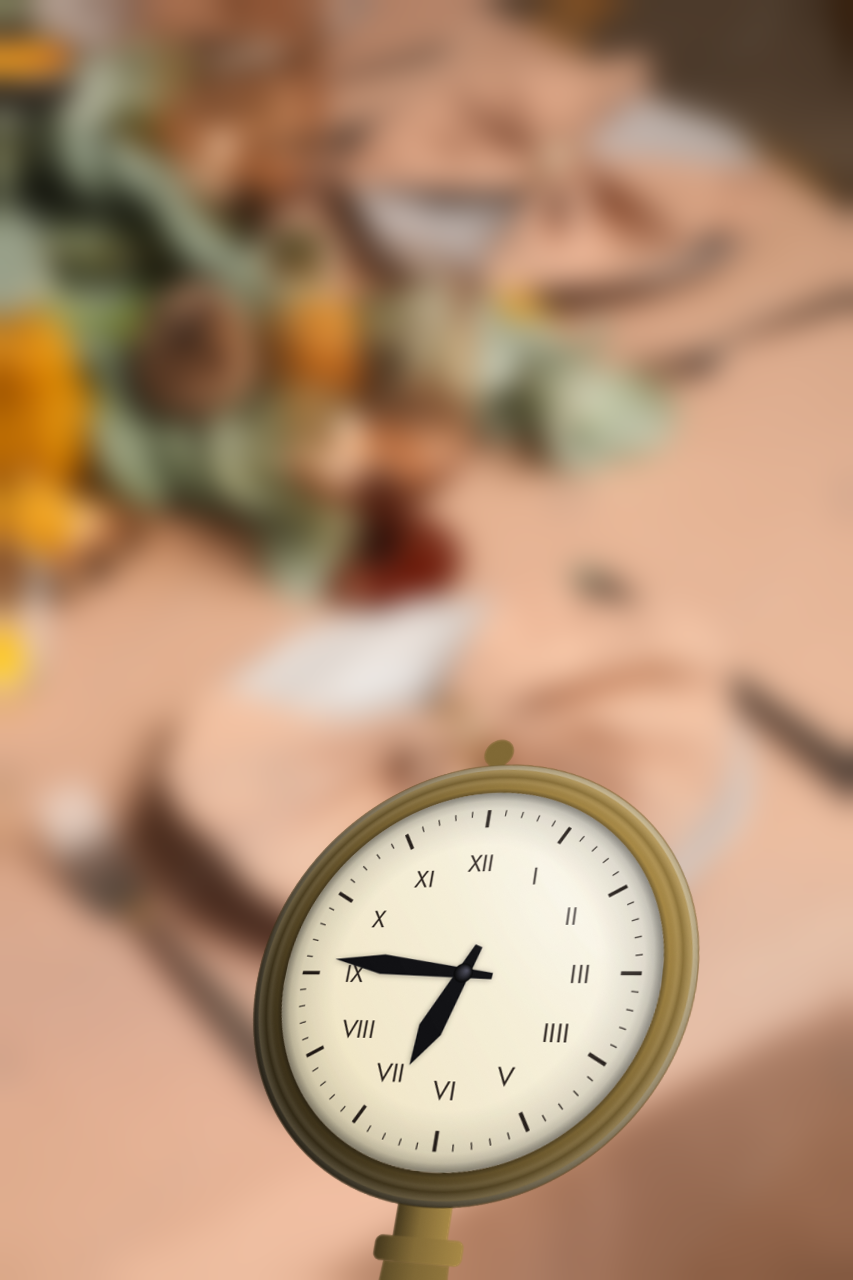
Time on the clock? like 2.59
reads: 6.46
